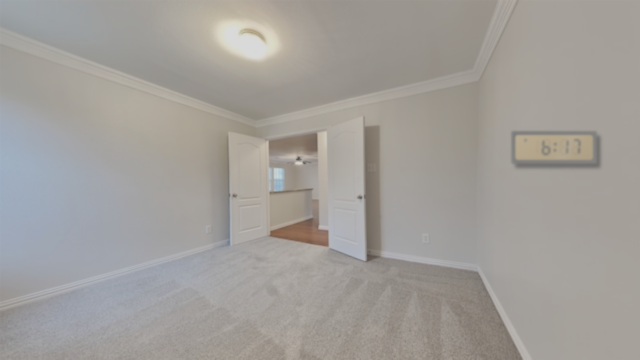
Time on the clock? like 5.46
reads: 6.17
